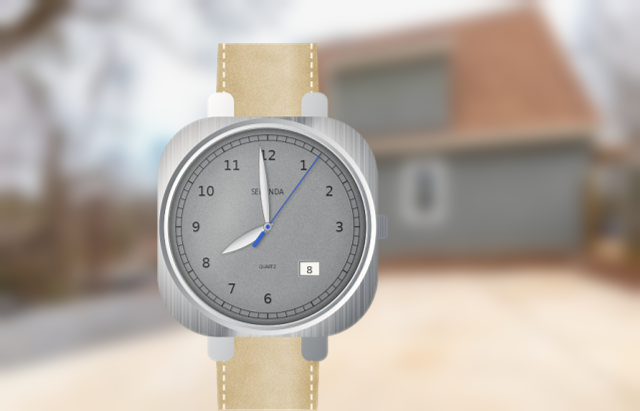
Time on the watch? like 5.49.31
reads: 7.59.06
